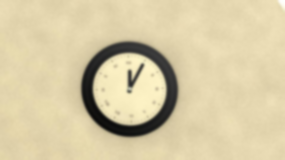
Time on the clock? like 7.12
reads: 12.05
